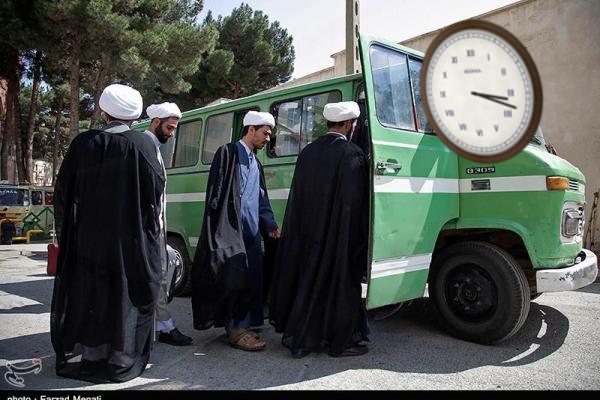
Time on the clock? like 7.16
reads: 3.18
